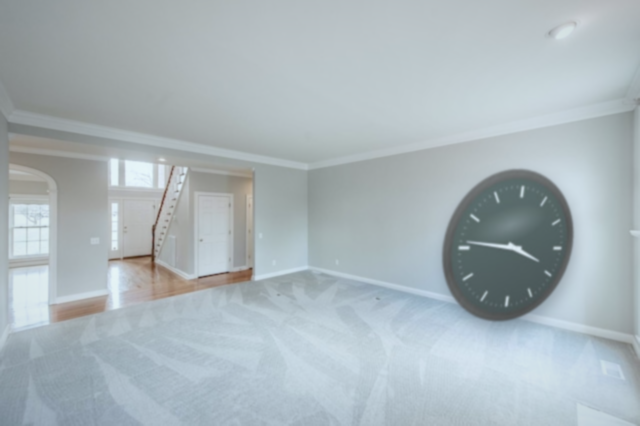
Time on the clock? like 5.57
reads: 3.46
